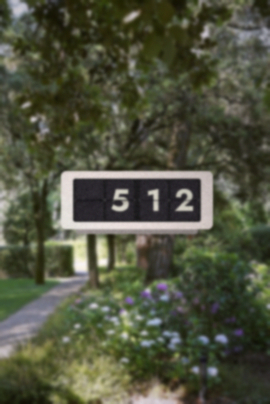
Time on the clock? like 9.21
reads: 5.12
